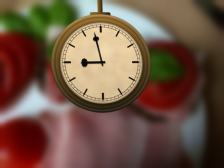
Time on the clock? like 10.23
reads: 8.58
